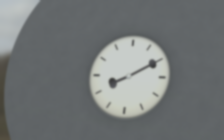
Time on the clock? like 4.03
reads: 8.10
